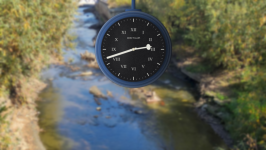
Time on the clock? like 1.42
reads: 2.42
